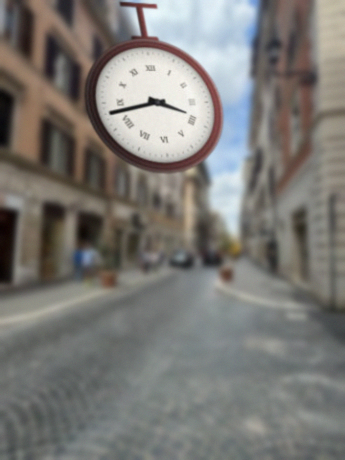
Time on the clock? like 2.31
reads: 3.43
